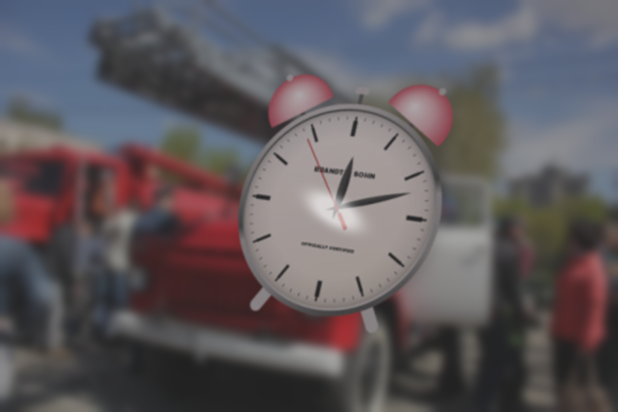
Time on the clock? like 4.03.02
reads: 12.11.54
